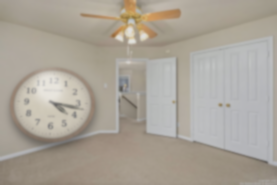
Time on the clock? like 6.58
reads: 4.17
